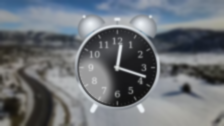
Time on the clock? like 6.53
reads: 12.18
